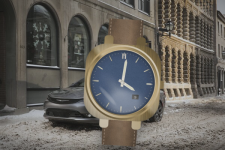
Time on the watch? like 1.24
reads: 4.01
